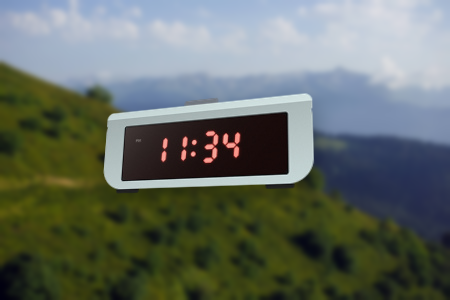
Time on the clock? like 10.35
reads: 11.34
